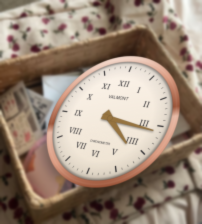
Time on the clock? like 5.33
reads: 4.16
